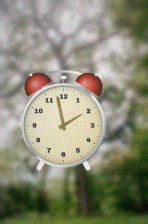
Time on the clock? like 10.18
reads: 1.58
